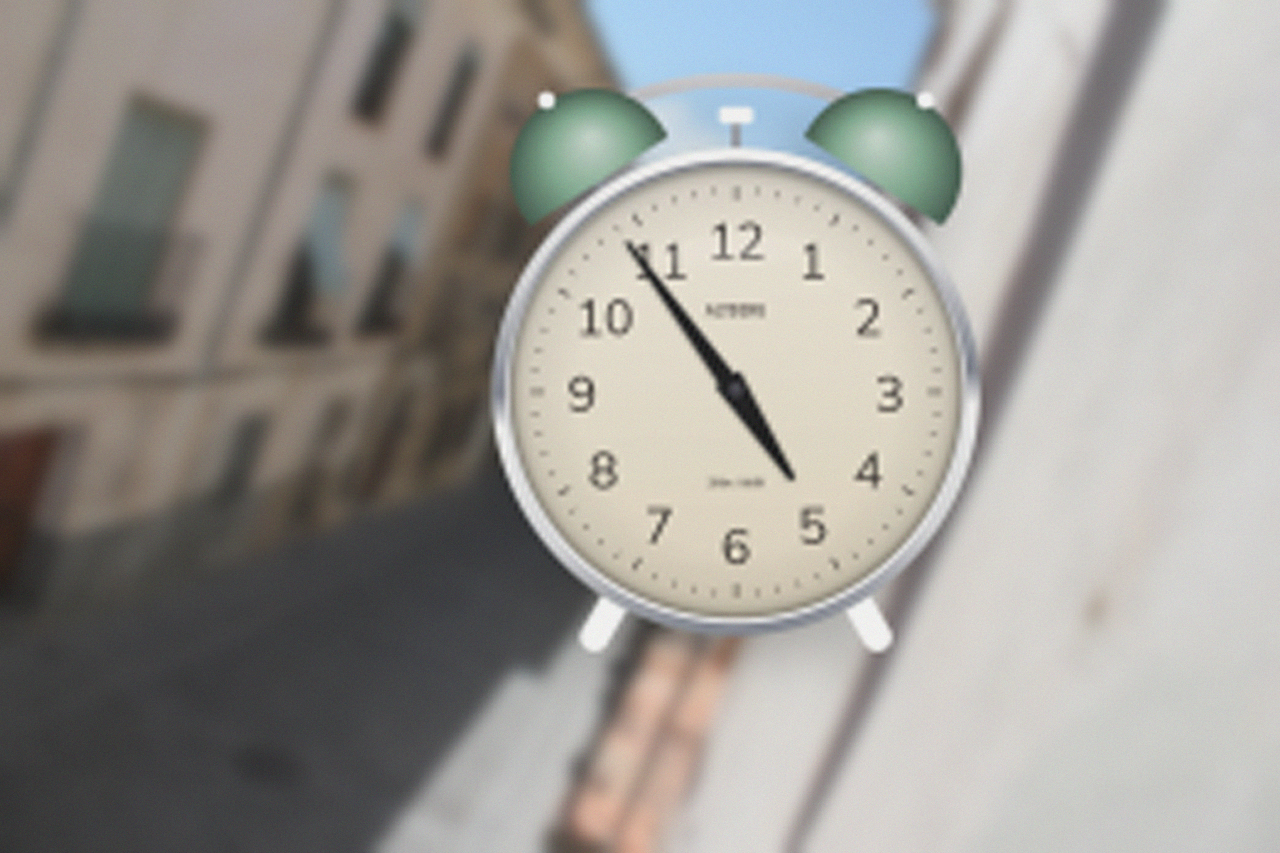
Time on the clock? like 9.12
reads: 4.54
